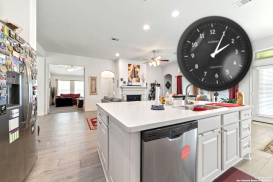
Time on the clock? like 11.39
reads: 2.05
